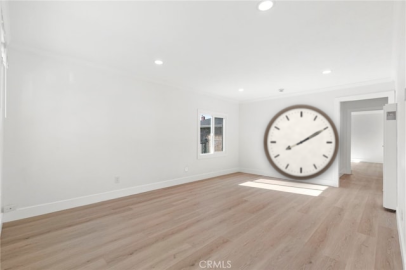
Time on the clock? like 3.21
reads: 8.10
